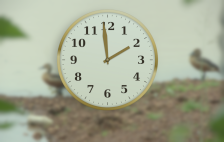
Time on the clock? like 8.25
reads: 1.59
